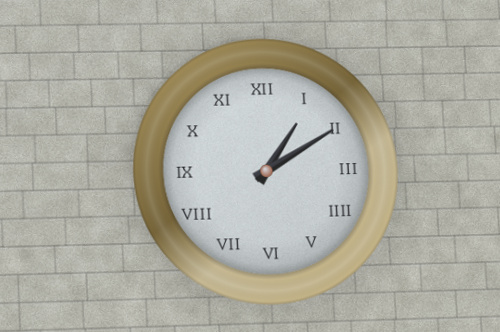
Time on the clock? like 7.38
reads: 1.10
